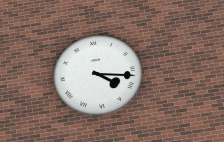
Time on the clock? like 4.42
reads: 4.17
